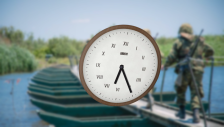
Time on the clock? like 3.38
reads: 6.25
